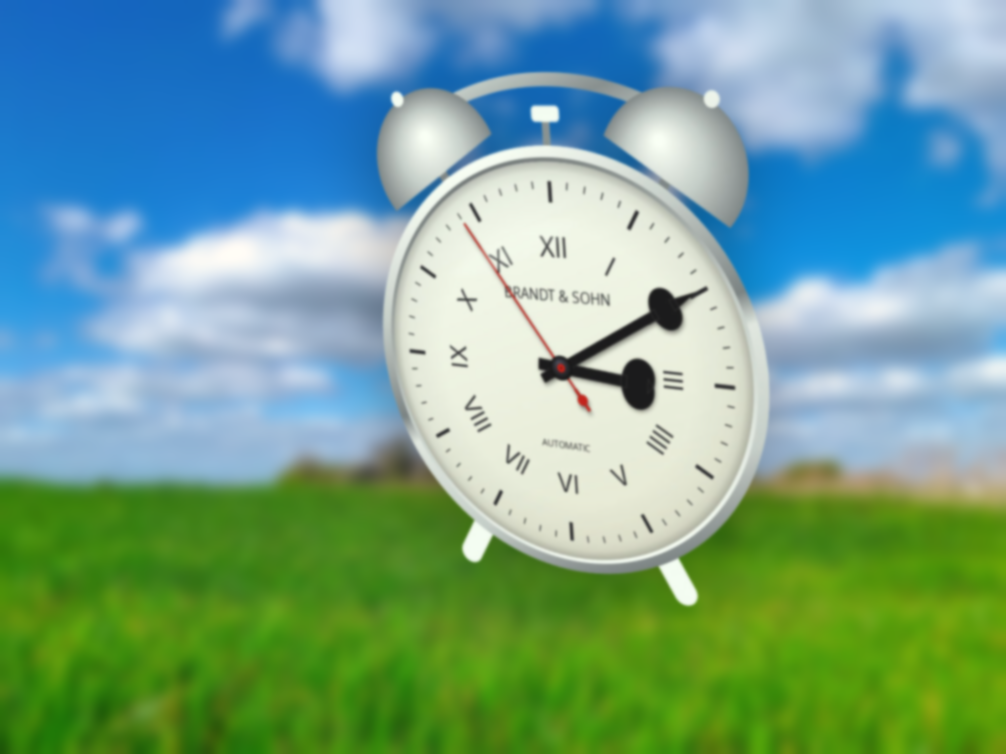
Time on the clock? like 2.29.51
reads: 3.09.54
